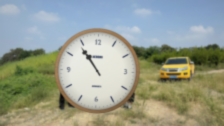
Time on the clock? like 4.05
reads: 10.54
